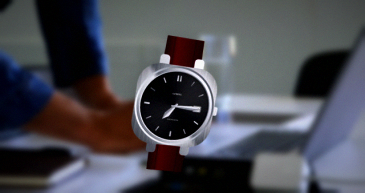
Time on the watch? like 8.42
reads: 7.15
